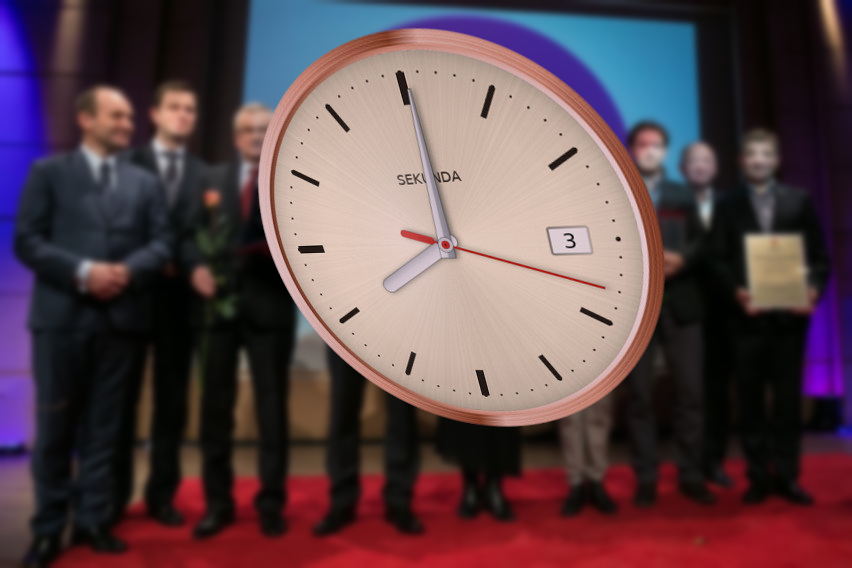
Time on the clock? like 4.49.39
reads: 8.00.18
